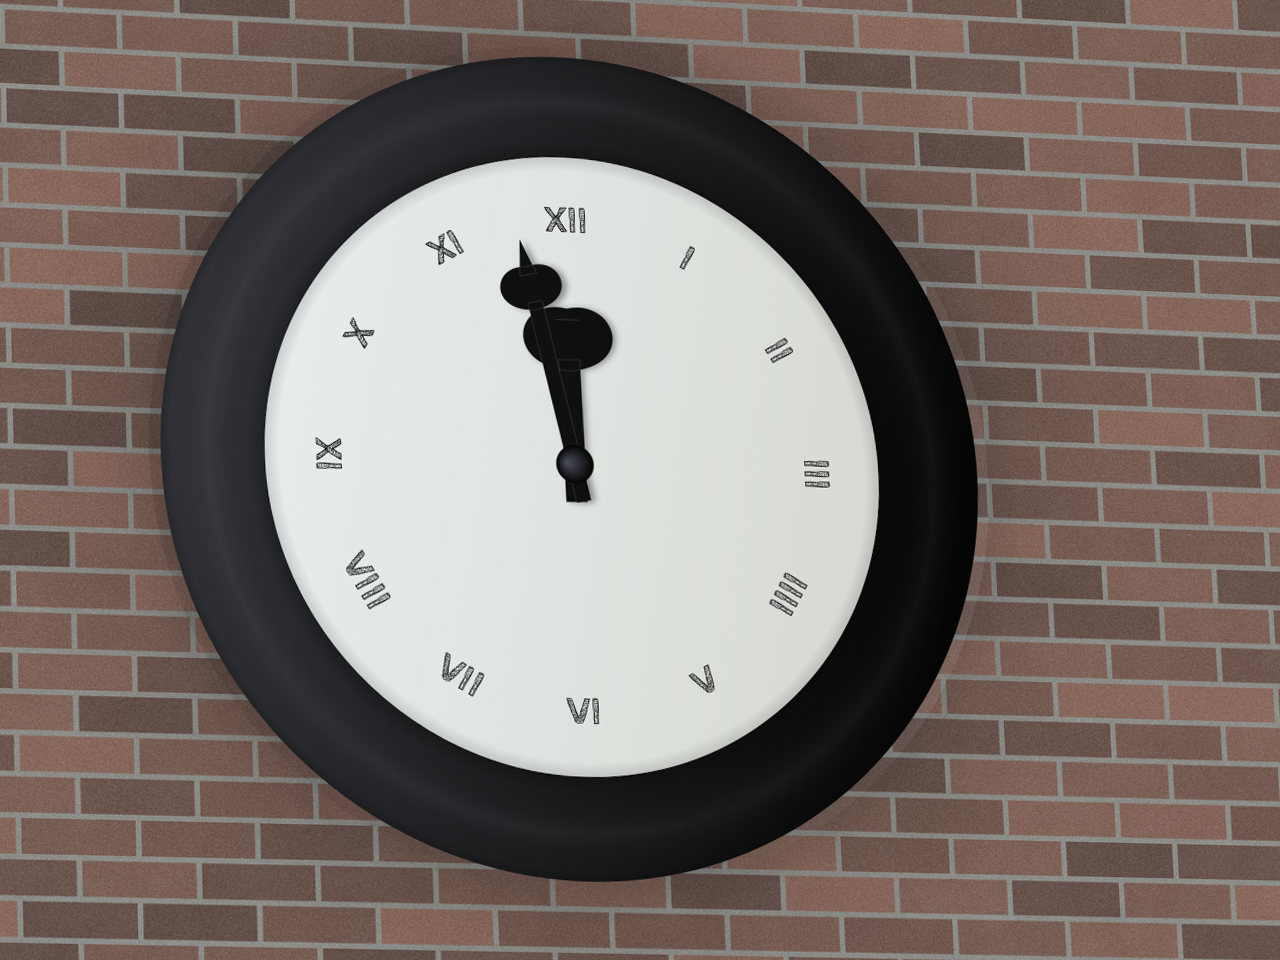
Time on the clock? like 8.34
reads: 11.58
